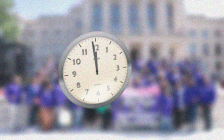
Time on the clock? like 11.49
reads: 11.59
